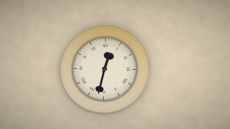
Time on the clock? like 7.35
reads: 12.32
